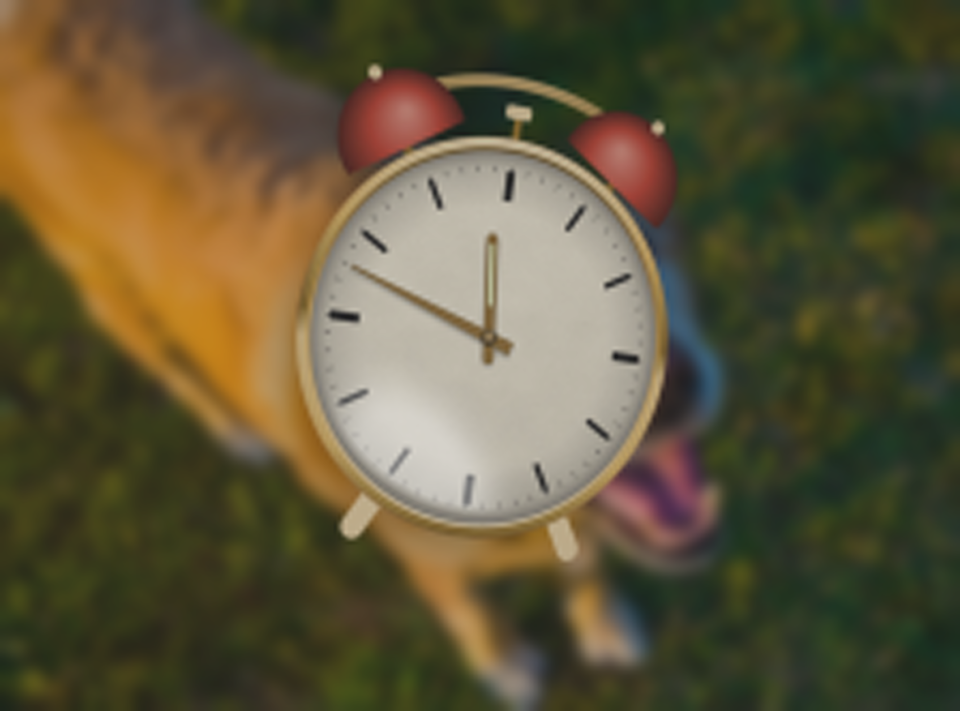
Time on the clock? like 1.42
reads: 11.48
